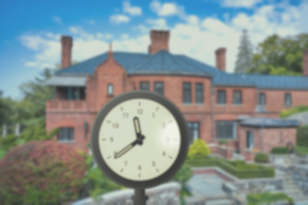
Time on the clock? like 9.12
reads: 11.39
